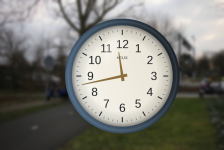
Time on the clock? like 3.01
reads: 11.43
